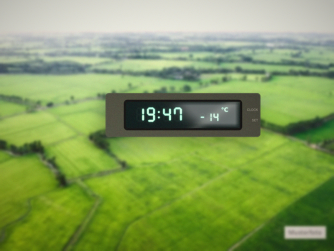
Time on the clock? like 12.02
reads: 19.47
